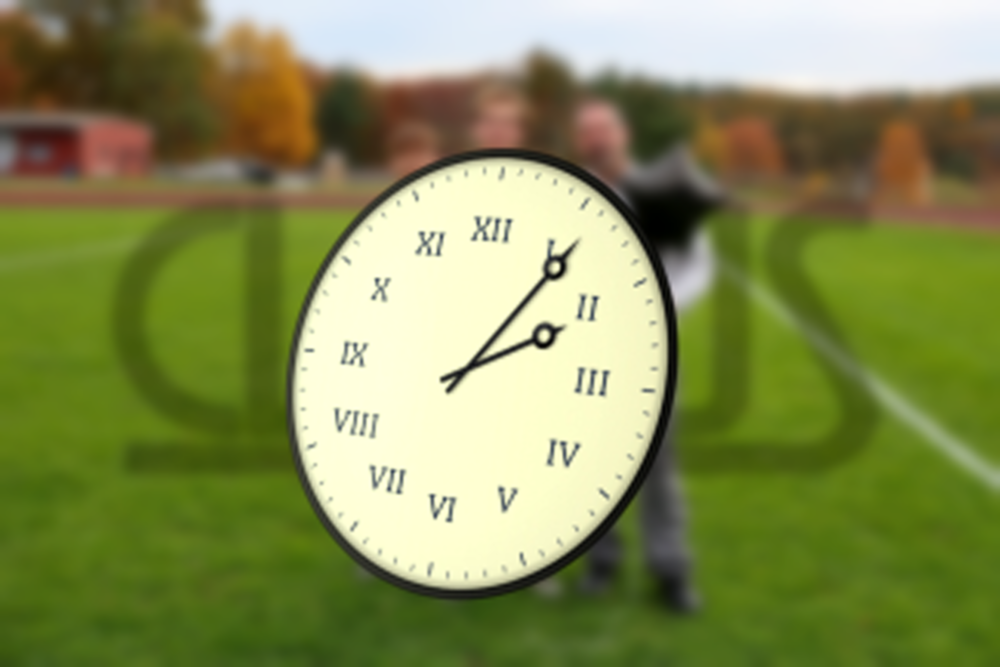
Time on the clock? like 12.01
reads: 2.06
